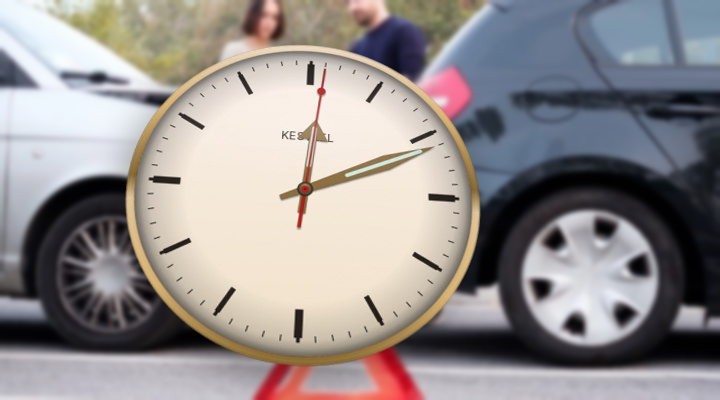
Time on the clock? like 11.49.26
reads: 12.11.01
